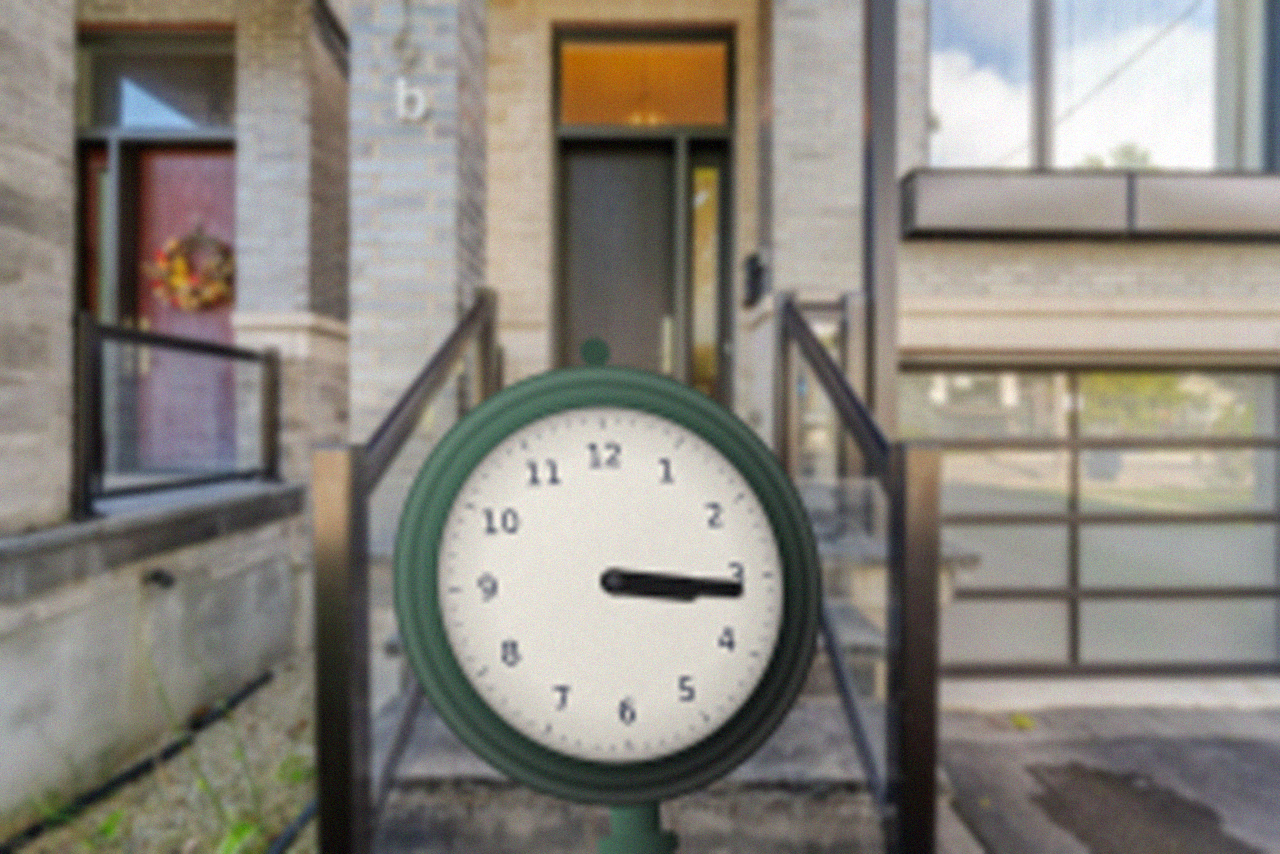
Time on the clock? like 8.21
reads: 3.16
